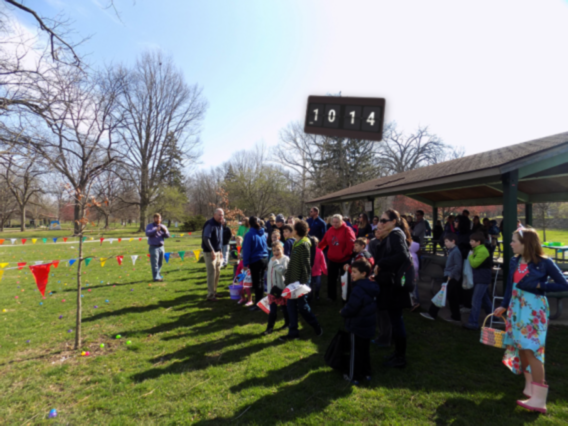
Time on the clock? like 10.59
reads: 10.14
